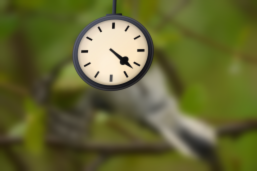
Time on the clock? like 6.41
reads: 4.22
